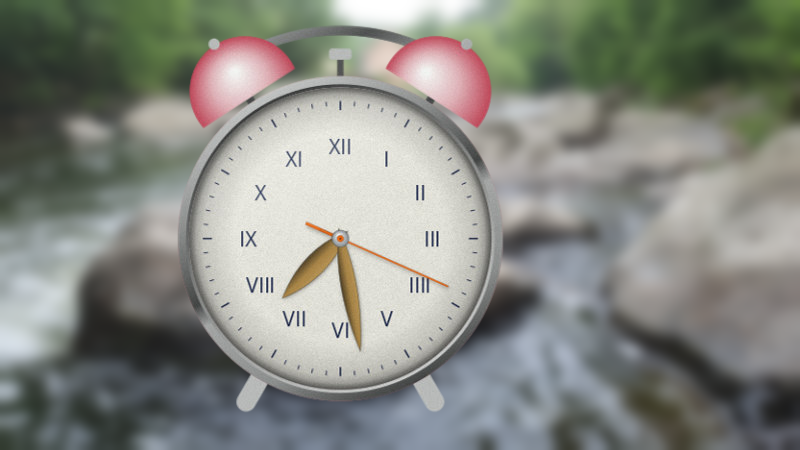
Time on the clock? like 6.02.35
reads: 7.28.19
